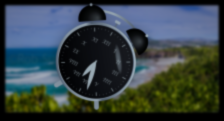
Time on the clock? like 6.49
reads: 6.28
